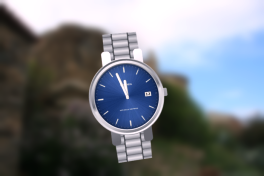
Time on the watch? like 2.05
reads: 11.57
